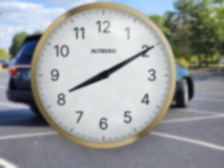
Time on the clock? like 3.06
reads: 8.10
